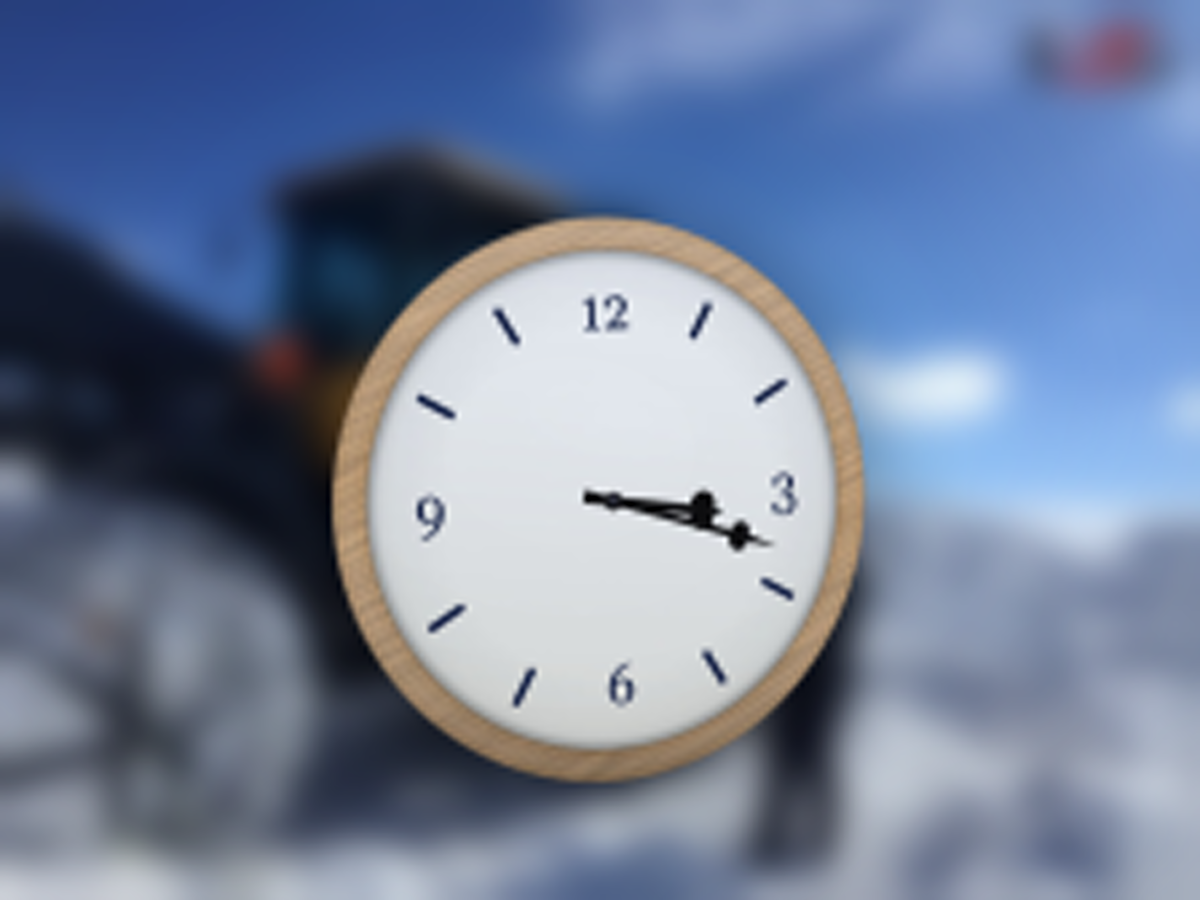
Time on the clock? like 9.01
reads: 3.18
